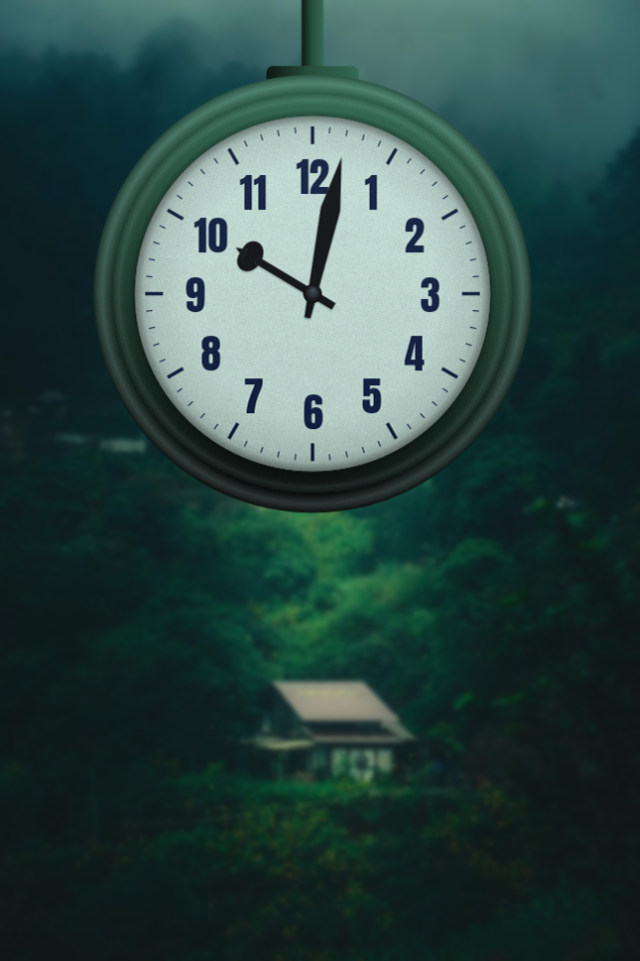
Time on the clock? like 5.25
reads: 10.02
